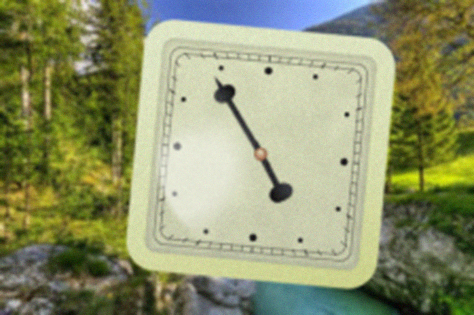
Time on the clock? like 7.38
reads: 4.54
